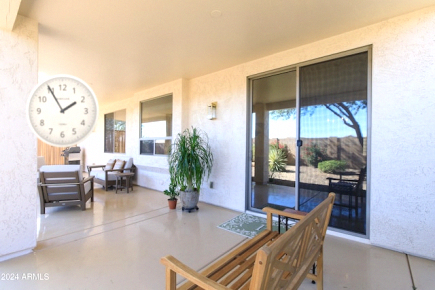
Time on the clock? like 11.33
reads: 1.55
